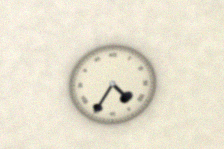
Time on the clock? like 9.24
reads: 4.35
